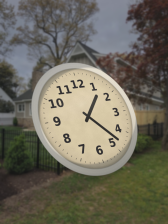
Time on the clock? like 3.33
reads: 1.23
